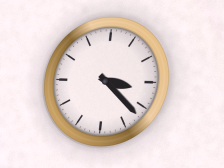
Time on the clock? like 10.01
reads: 3.22
